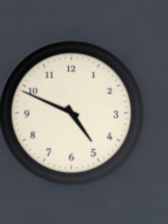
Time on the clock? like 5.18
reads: 4.49
